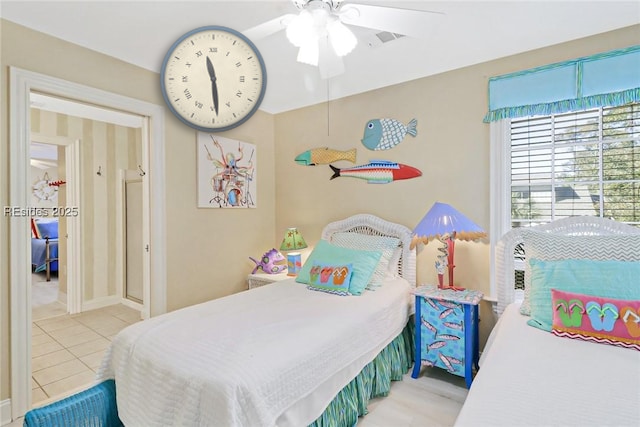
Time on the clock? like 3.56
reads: 11.29
